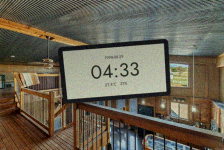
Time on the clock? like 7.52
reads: 4.33
